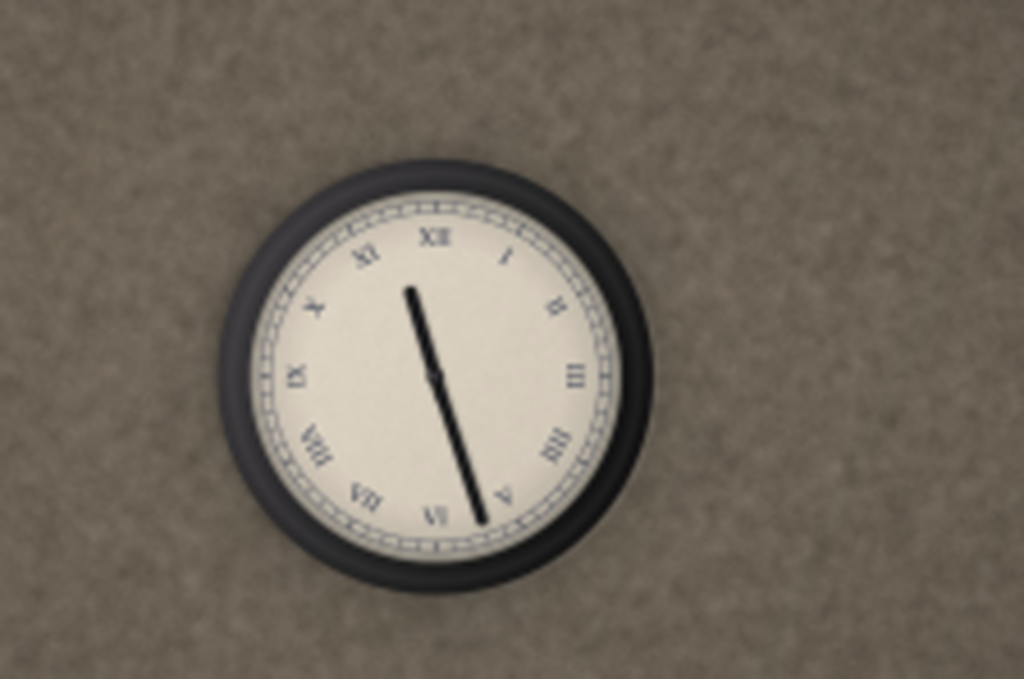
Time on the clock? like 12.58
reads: 11.27
